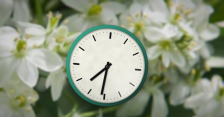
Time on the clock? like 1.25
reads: 7.31
